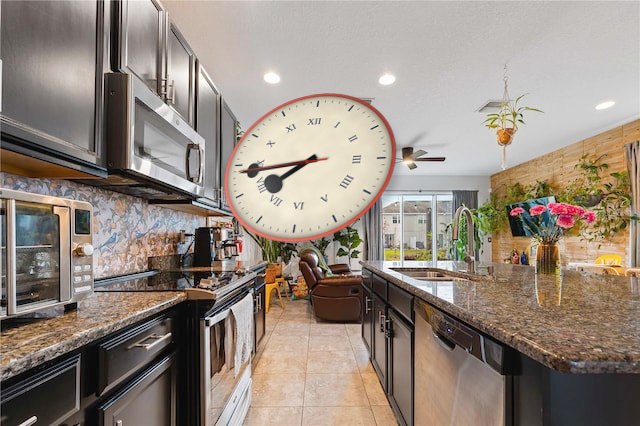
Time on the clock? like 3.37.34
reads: 7.43.44
